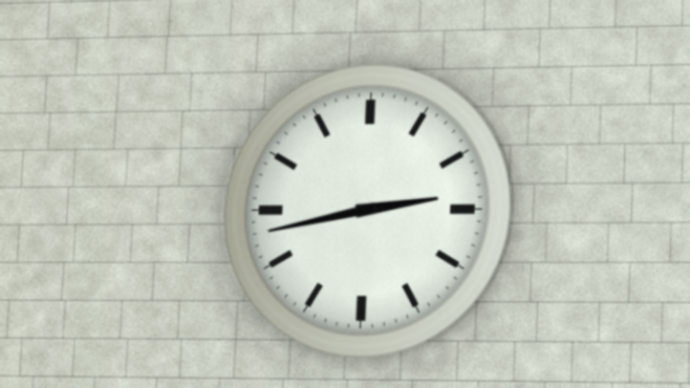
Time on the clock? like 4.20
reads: 2.43
